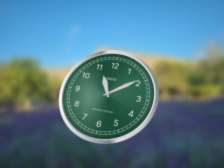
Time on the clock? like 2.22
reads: 11.09
